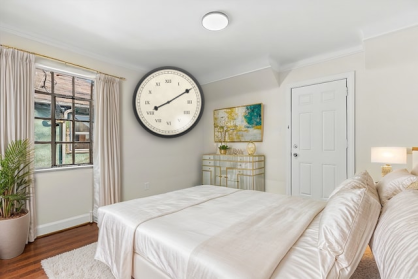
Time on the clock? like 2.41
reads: 8.10
